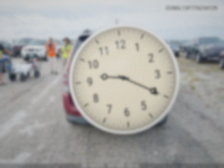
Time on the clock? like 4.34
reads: 9.20
